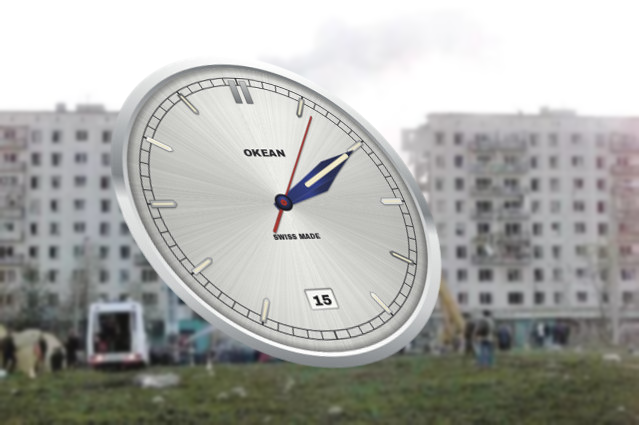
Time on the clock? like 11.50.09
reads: 2.10.06
